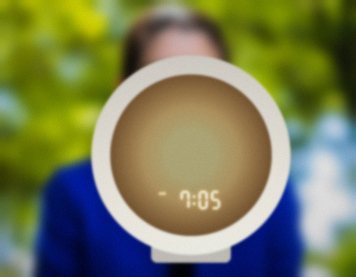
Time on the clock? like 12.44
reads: 7.05
